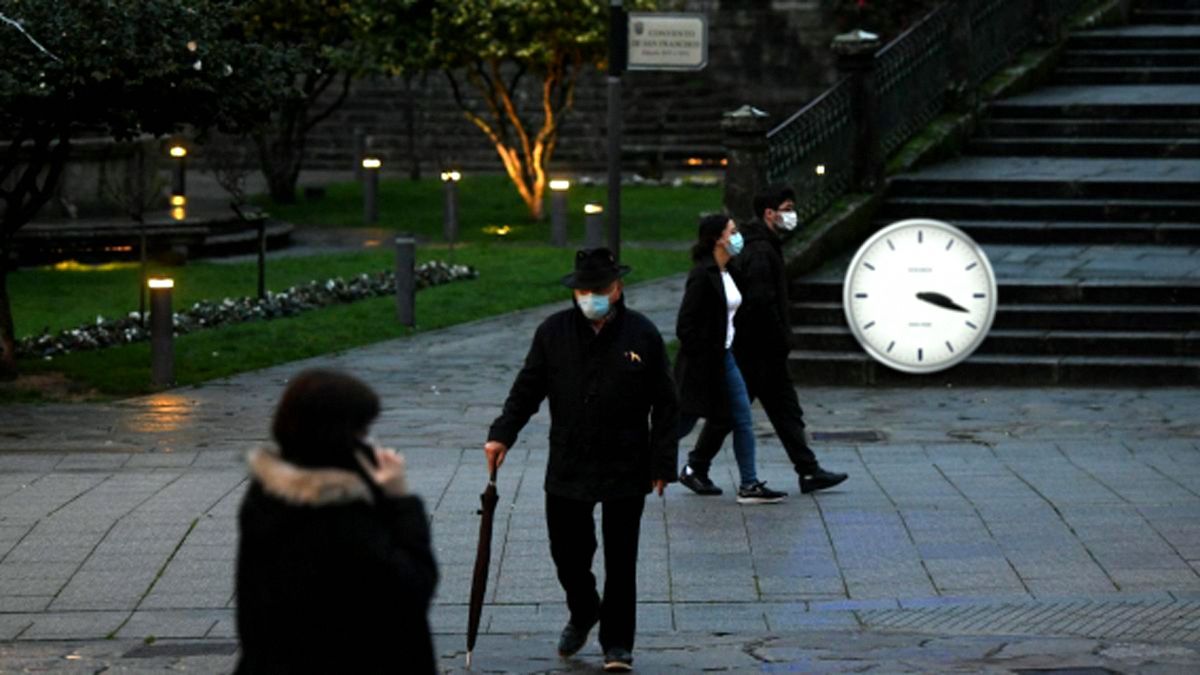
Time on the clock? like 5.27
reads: 3.18
